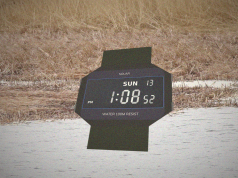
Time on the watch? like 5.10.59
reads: 1.08.52
